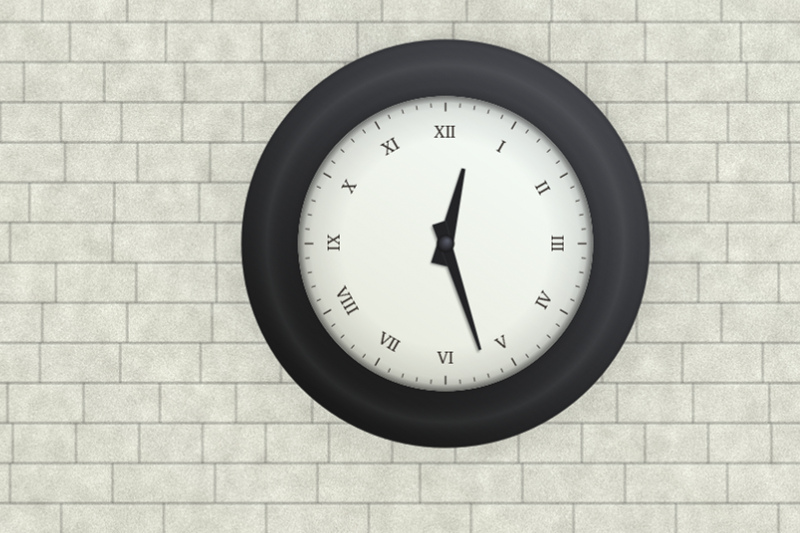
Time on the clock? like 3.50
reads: 12.27
